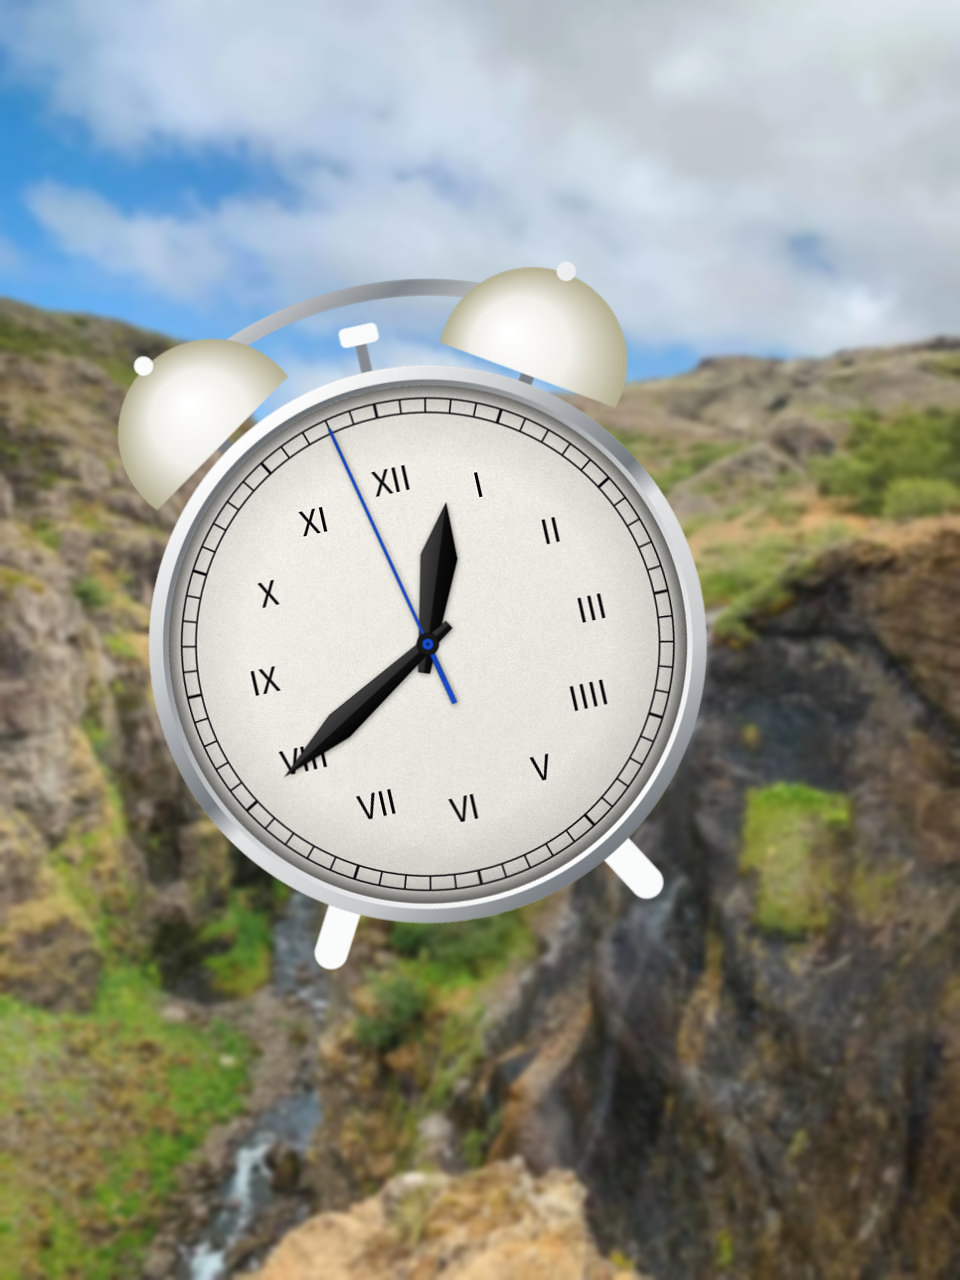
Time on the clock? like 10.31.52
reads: 12.39.58
